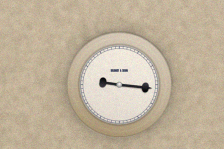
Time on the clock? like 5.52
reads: 9.16
